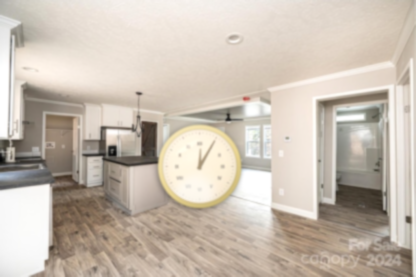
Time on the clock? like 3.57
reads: 12.05
